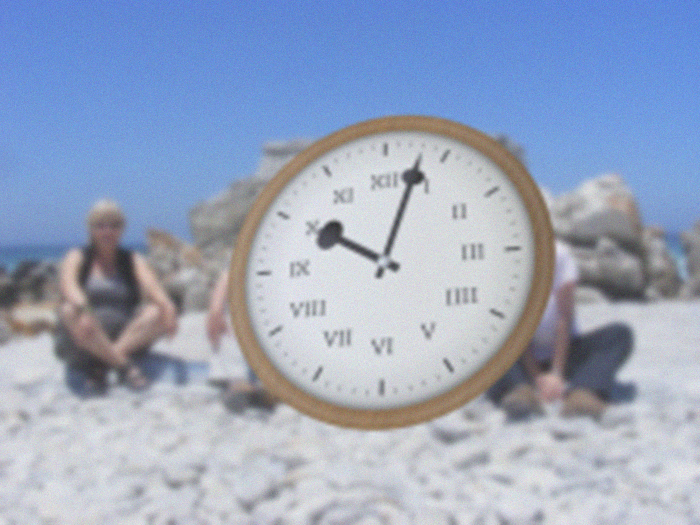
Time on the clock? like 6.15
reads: 10.03
